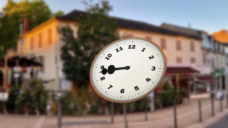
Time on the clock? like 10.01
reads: 8.43
